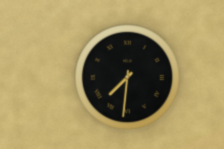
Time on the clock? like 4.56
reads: 7.31
